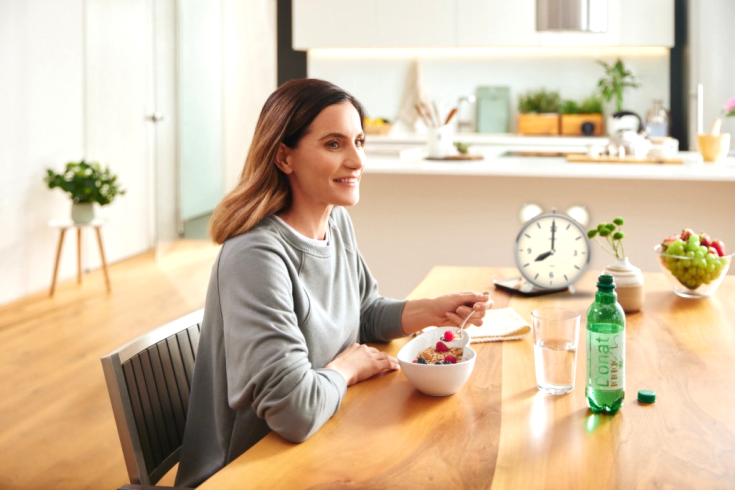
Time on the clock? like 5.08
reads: 8.00
